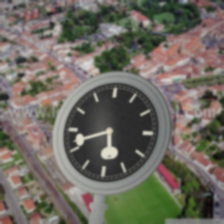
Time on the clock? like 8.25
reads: 5.42
